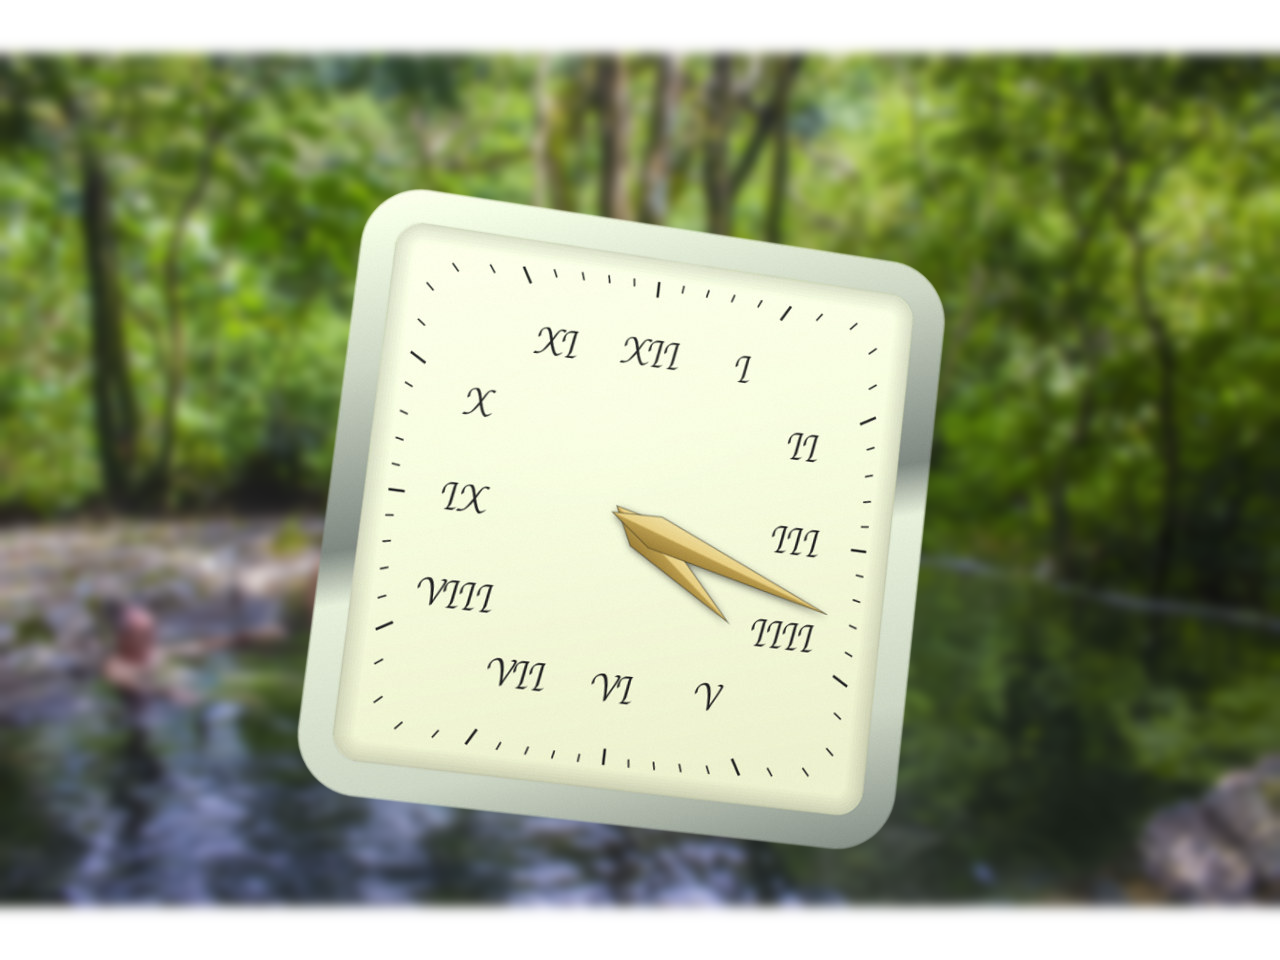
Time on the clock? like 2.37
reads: 4.18
